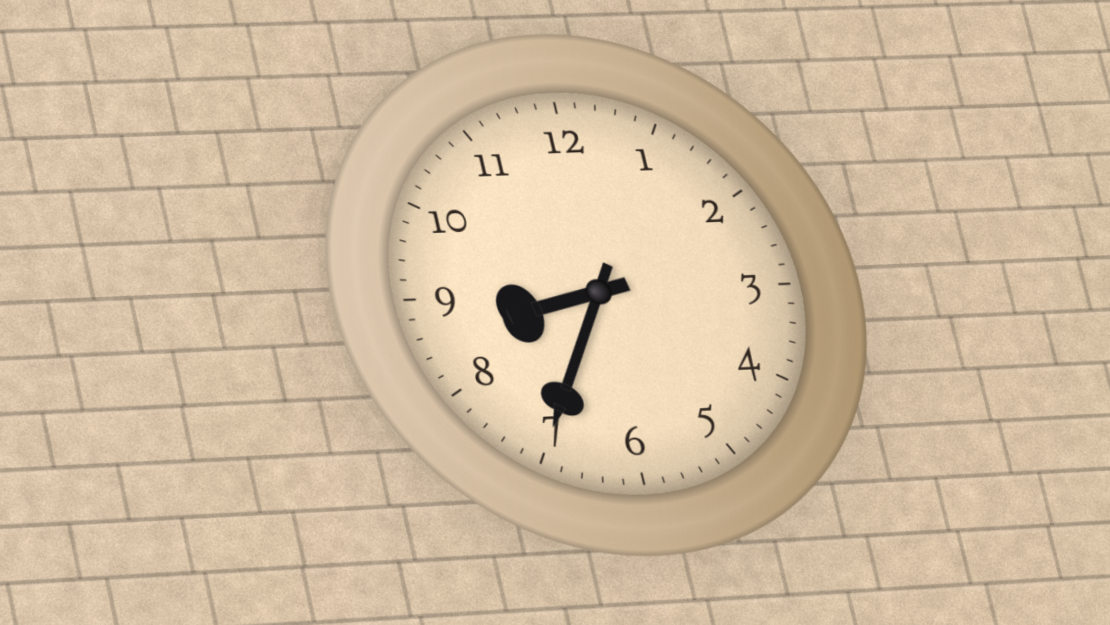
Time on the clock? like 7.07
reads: 8.35
